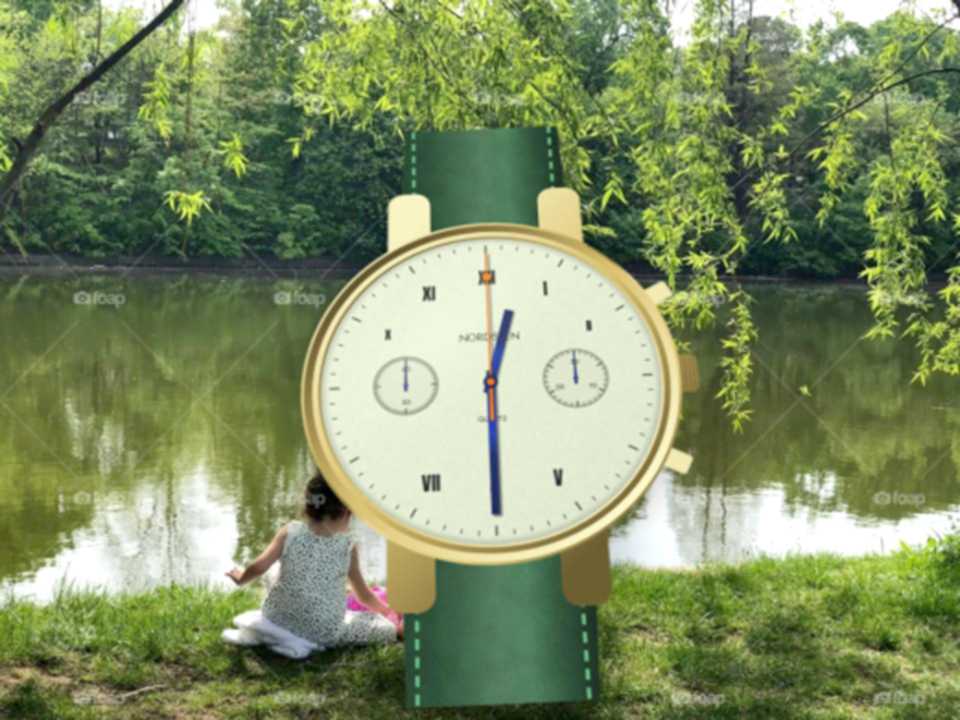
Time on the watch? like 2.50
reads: 12.30
